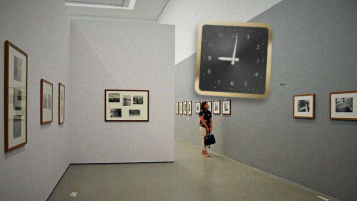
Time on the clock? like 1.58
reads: 9.01
